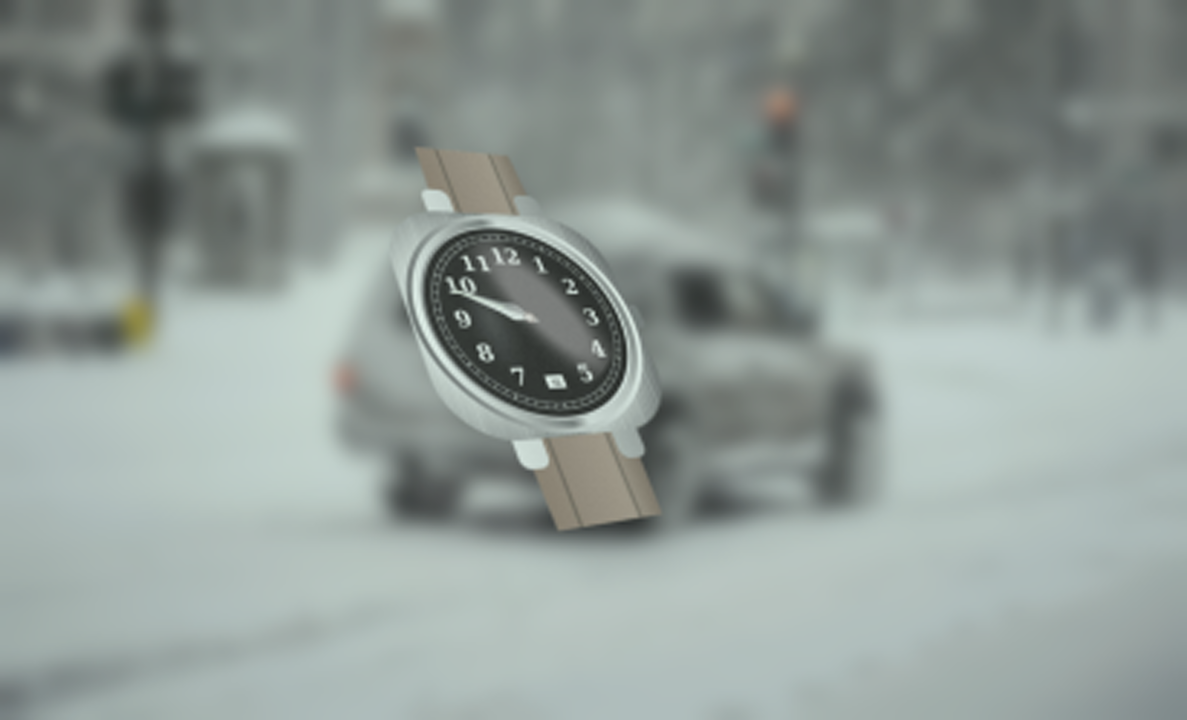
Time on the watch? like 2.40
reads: 9.49
